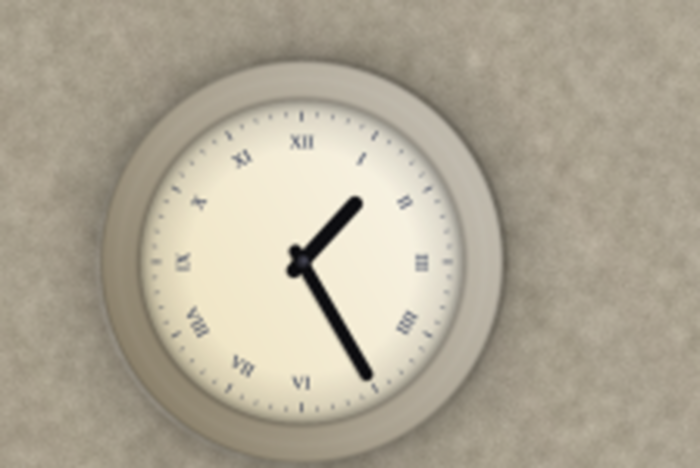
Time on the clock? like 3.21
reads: 1.25
